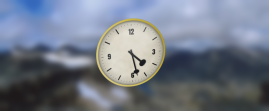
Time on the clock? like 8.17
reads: 4.28
